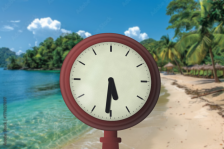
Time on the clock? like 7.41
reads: 5.31
